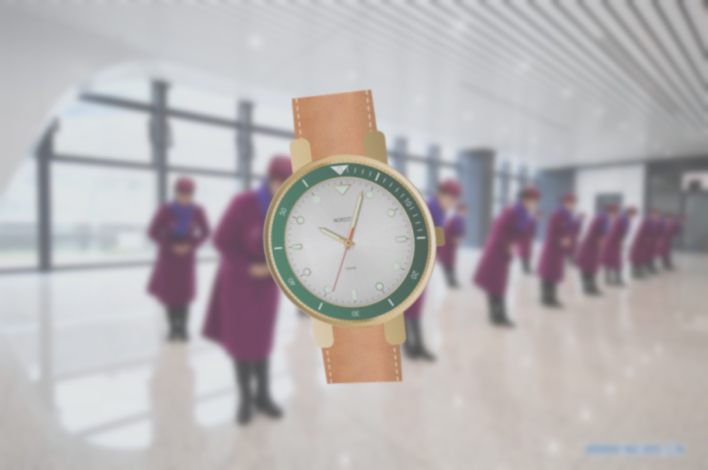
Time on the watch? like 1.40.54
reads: 10.03.34
